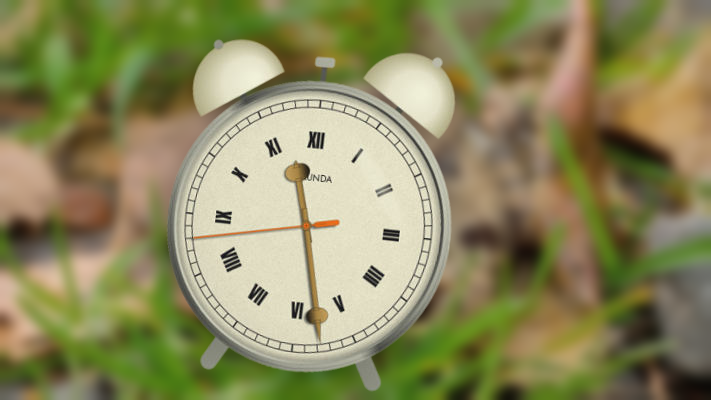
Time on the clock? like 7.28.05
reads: 11.27.43
